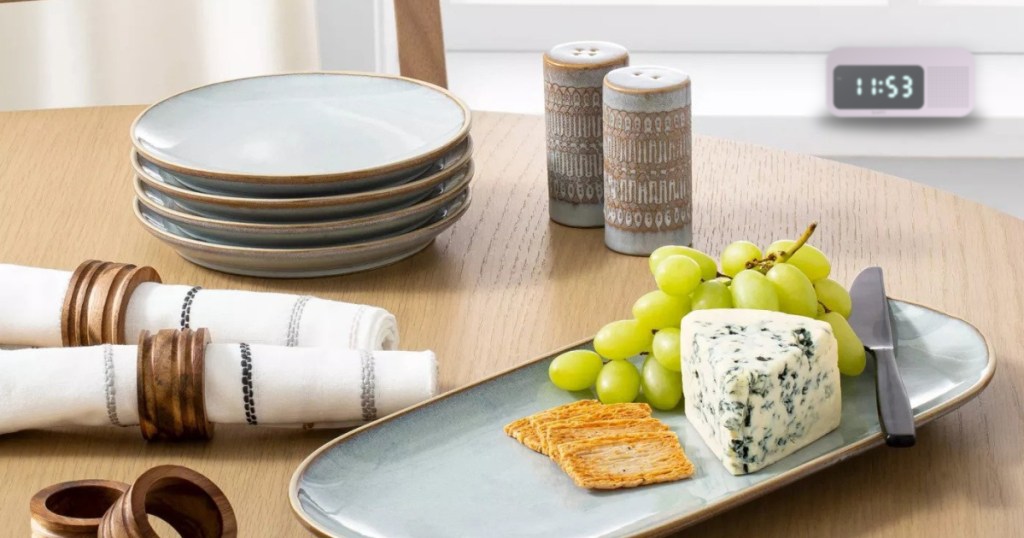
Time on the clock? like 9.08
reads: 11.53
